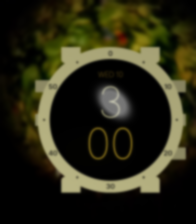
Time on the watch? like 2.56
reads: 3.00
